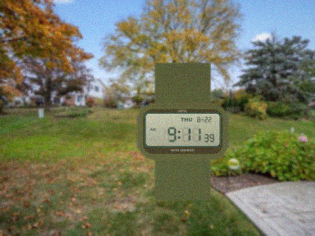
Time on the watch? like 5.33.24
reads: 9.11.39
